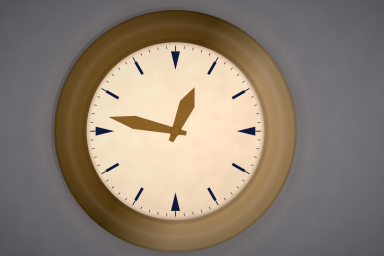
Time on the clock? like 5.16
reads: 12.47
